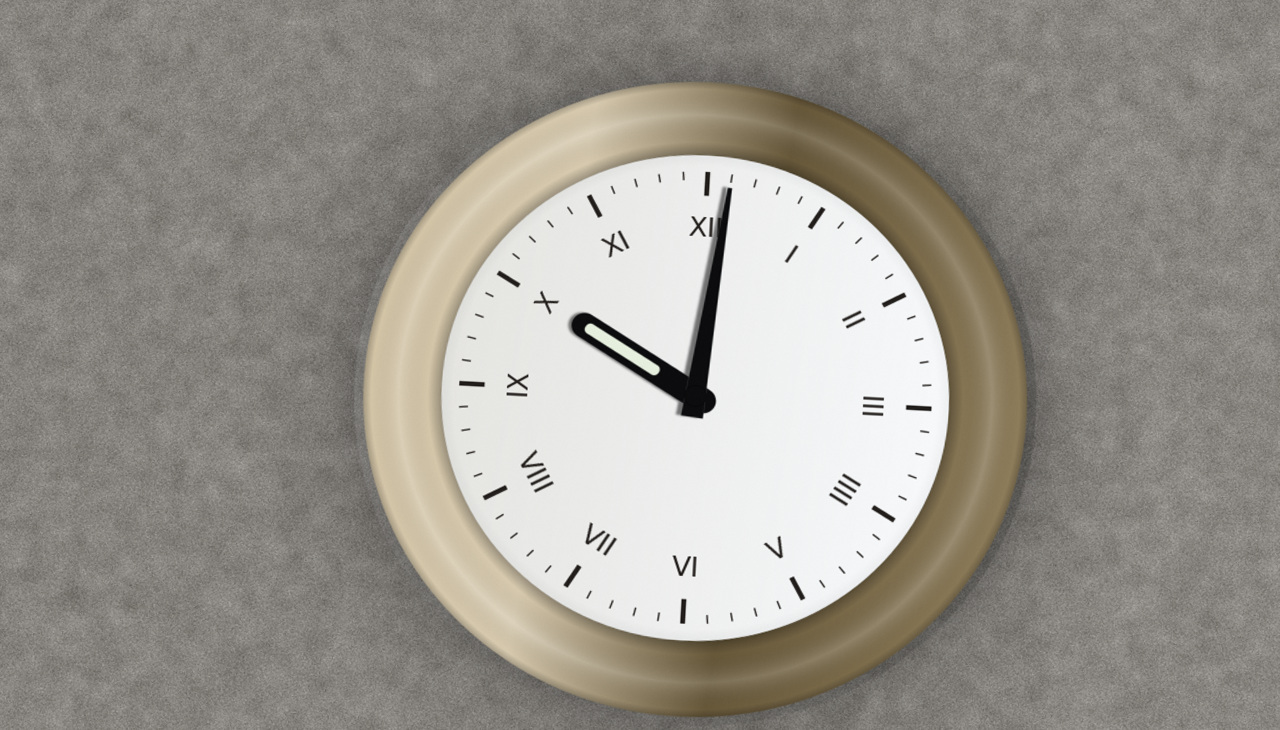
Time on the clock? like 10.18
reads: 10.01
